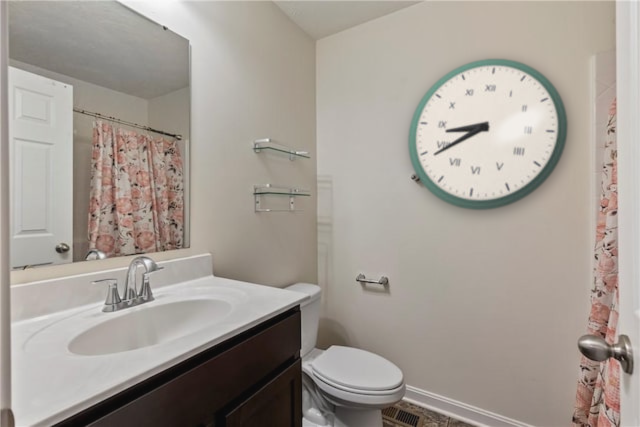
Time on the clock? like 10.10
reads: 8.39
